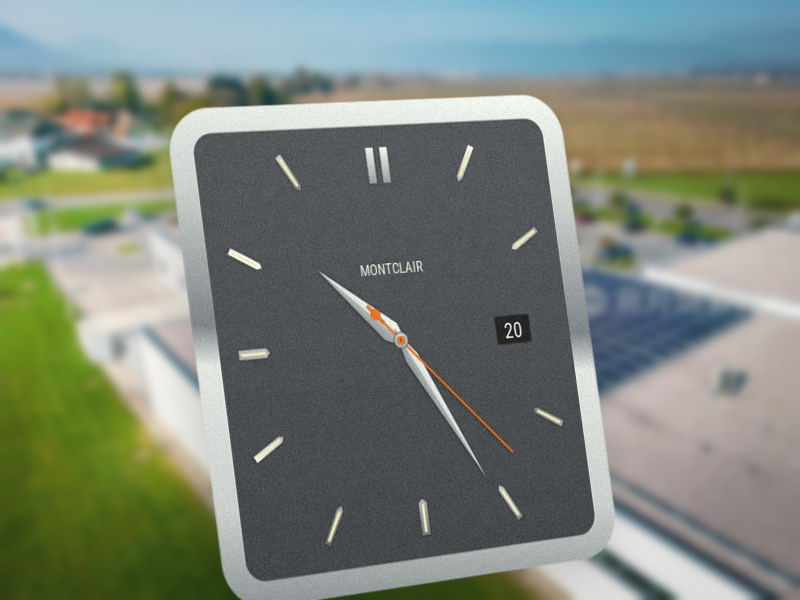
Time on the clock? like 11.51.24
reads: 10.25.23
